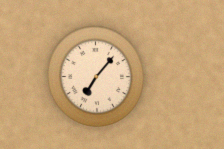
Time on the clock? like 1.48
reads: 7.07
